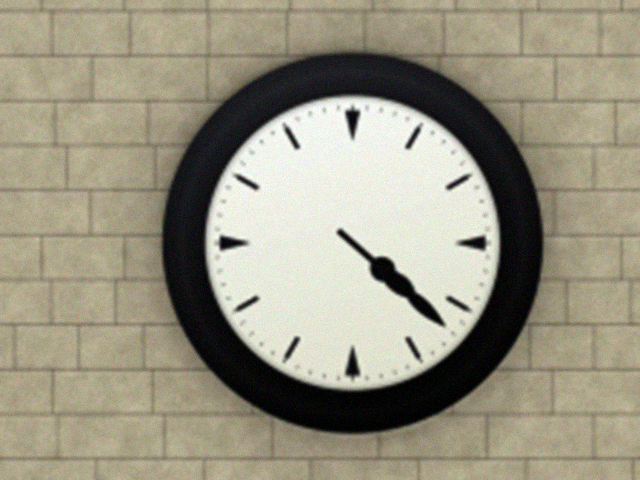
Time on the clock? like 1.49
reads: 4.22
